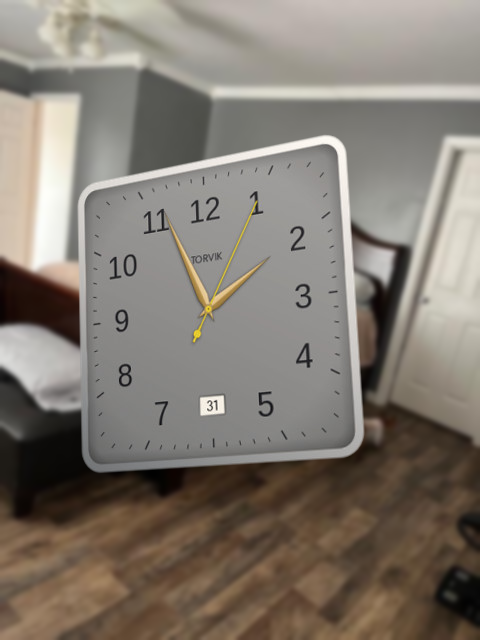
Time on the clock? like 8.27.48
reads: 1.56.05
